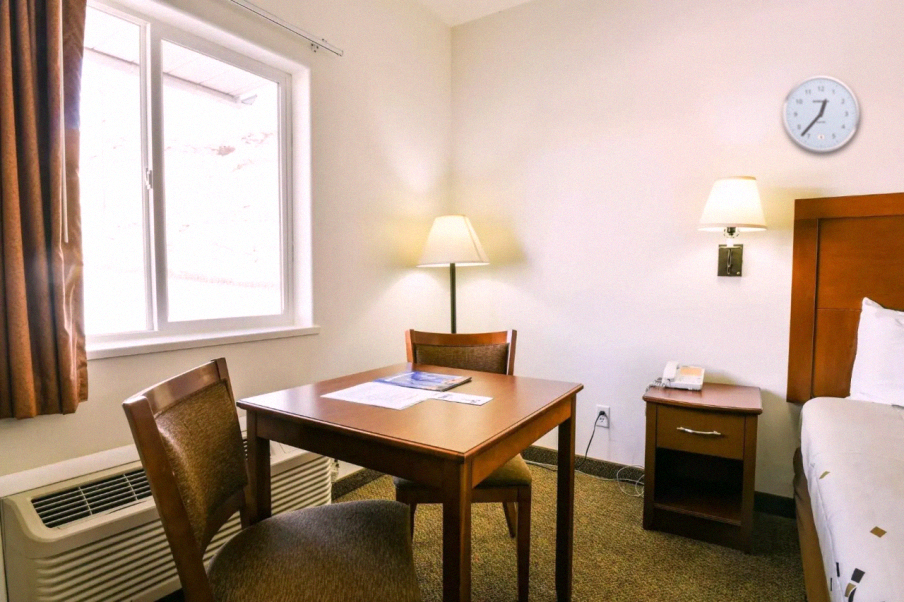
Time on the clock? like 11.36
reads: 12.37
